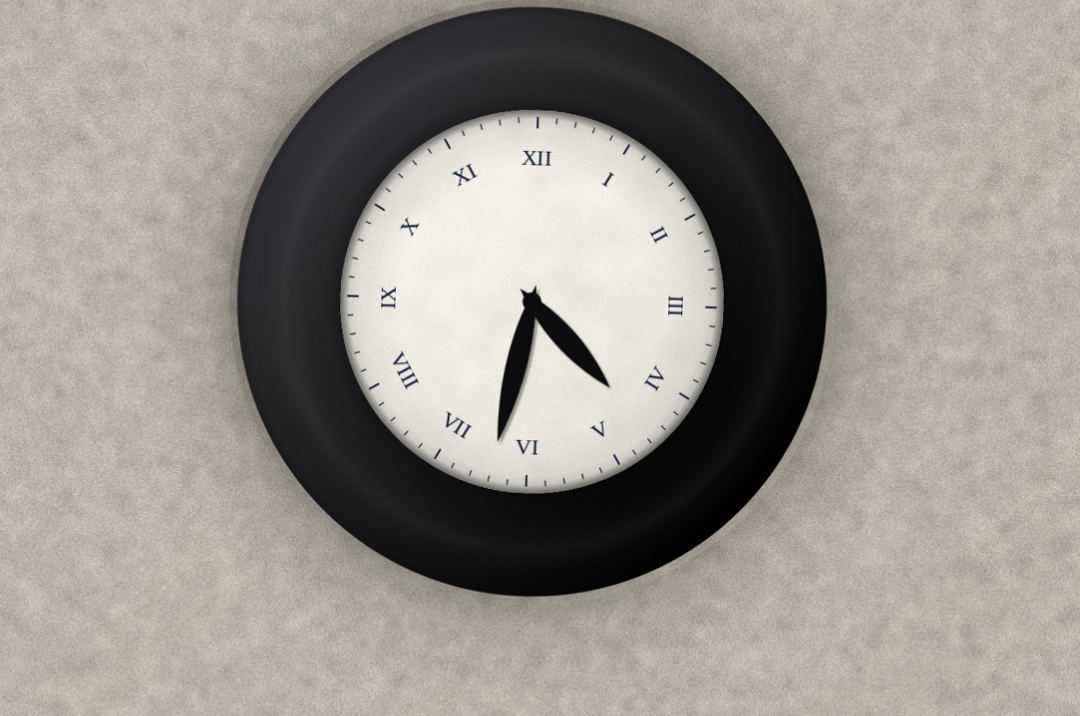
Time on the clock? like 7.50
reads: 4.32
